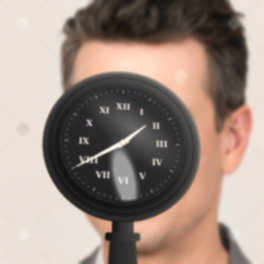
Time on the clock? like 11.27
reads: 1.40
